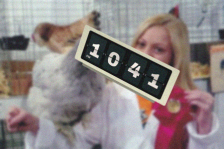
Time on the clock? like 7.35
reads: 10.41
